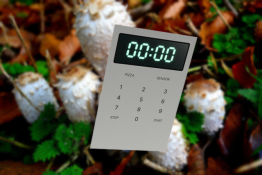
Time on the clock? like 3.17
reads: 0.00
